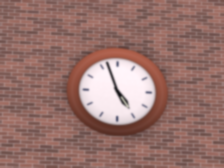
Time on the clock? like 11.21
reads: 4.57
